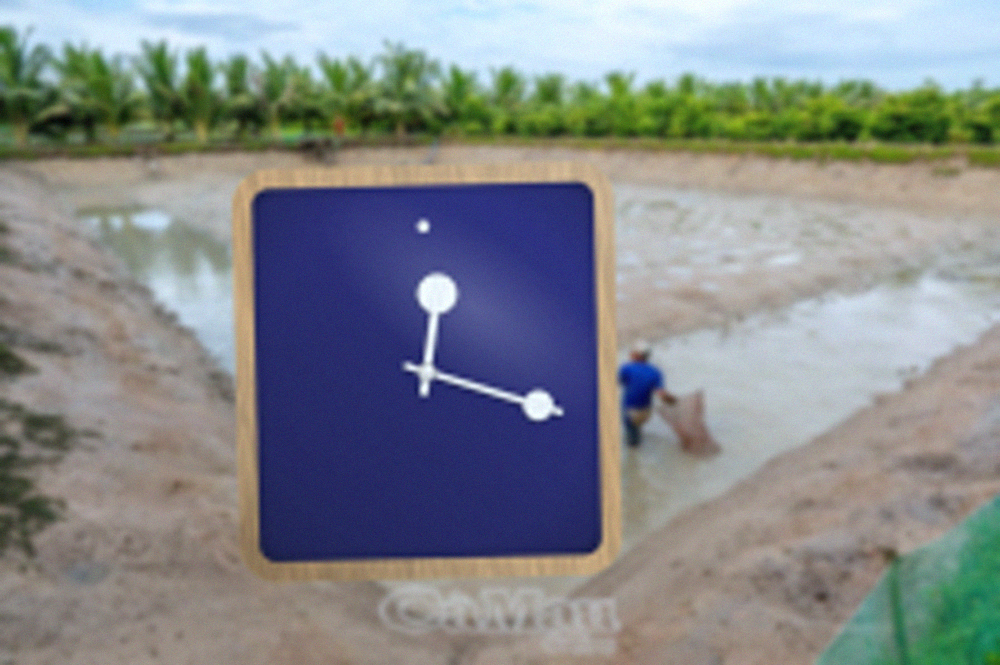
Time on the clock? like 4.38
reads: 12.18
